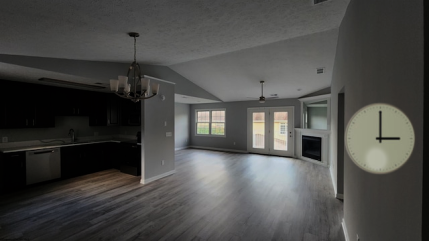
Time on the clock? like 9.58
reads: 3.00
